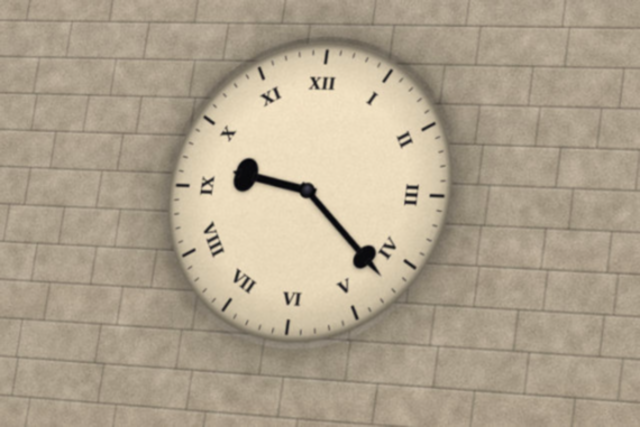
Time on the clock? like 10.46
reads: 9.22
